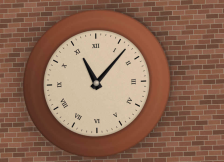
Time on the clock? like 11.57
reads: 11.07
